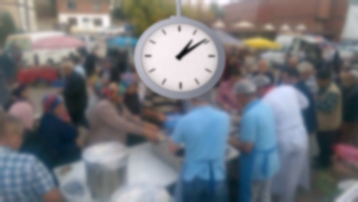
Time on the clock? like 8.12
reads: 1.09
